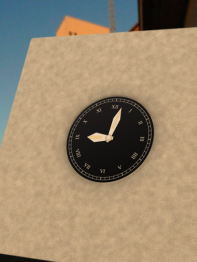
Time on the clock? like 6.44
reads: 9.02
